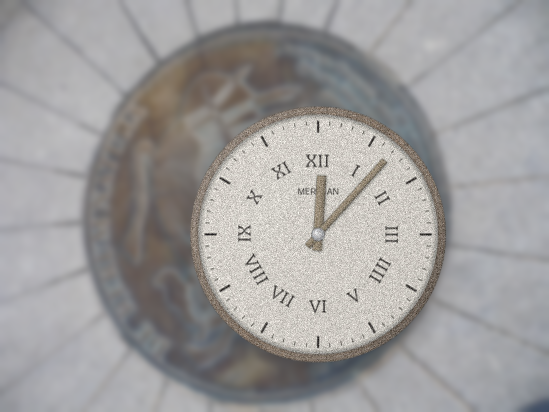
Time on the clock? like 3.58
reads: 12.07
